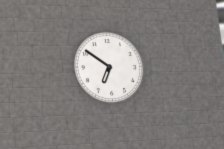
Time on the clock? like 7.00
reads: 6.51
